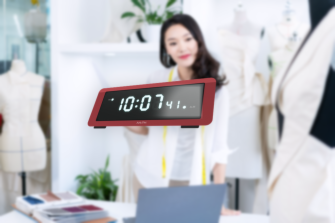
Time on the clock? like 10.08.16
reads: 10.07.41
